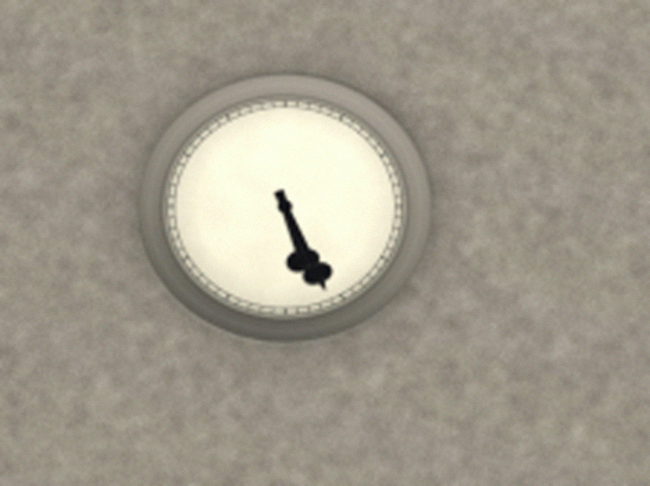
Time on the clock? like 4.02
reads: 5.26
